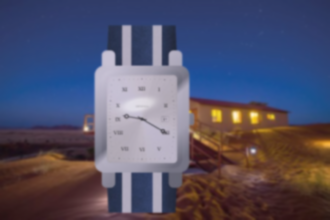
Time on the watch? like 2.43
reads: 9.20
